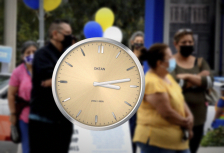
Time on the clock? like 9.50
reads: 3.13
